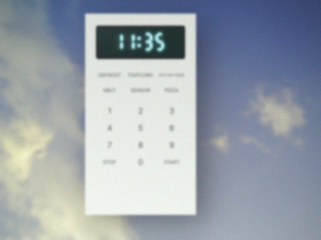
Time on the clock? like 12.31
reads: 11.35
